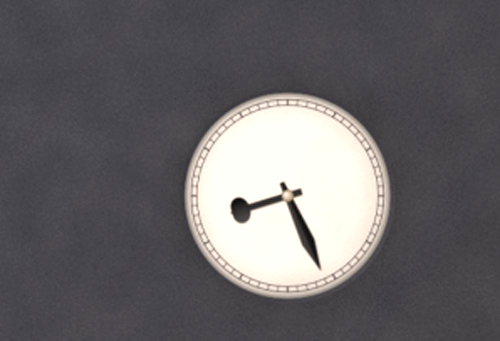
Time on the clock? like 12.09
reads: 8.26
